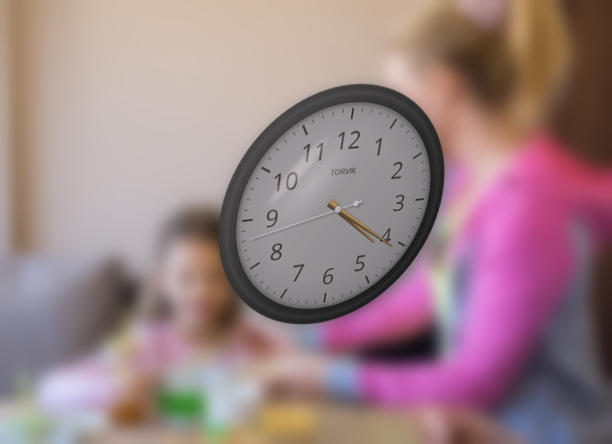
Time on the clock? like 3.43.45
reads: 4.20.43
